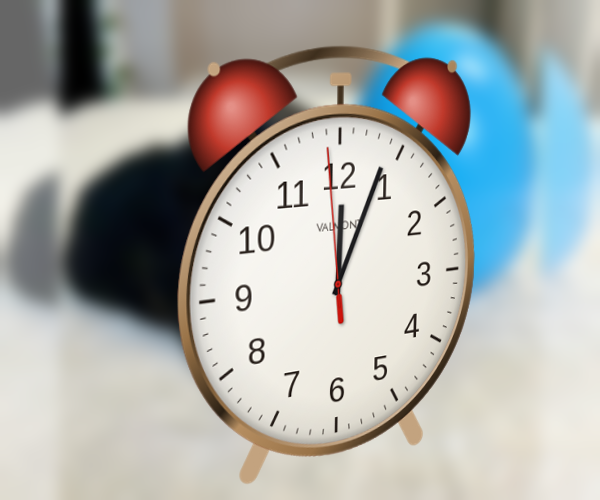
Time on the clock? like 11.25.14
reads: 12.03.59
